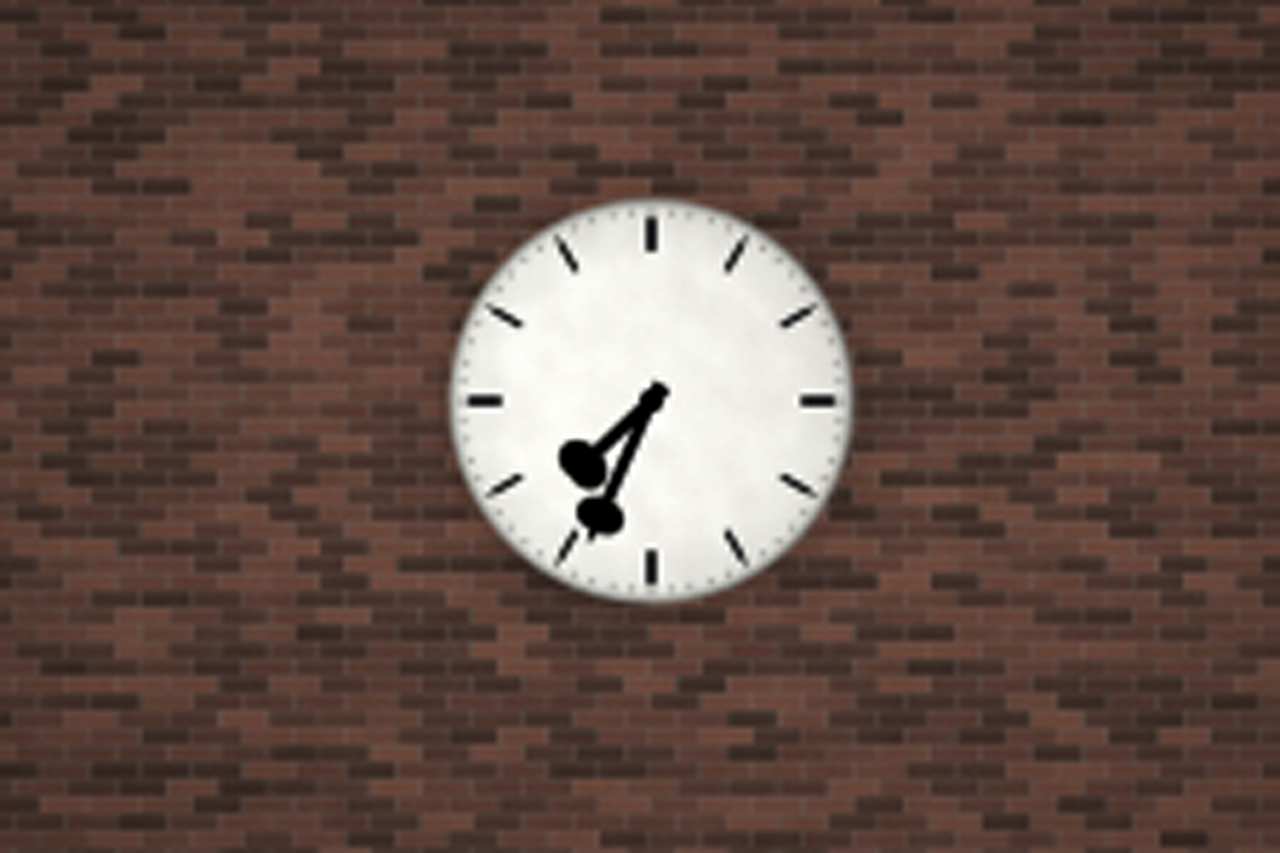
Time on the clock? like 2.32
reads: 7.34
